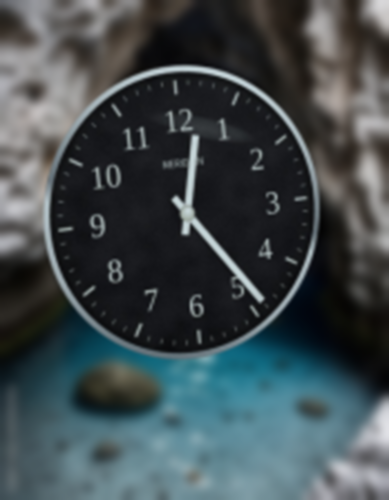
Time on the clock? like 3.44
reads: 12.24
